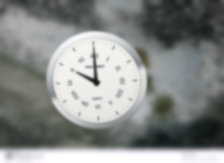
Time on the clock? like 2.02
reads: 10.00
